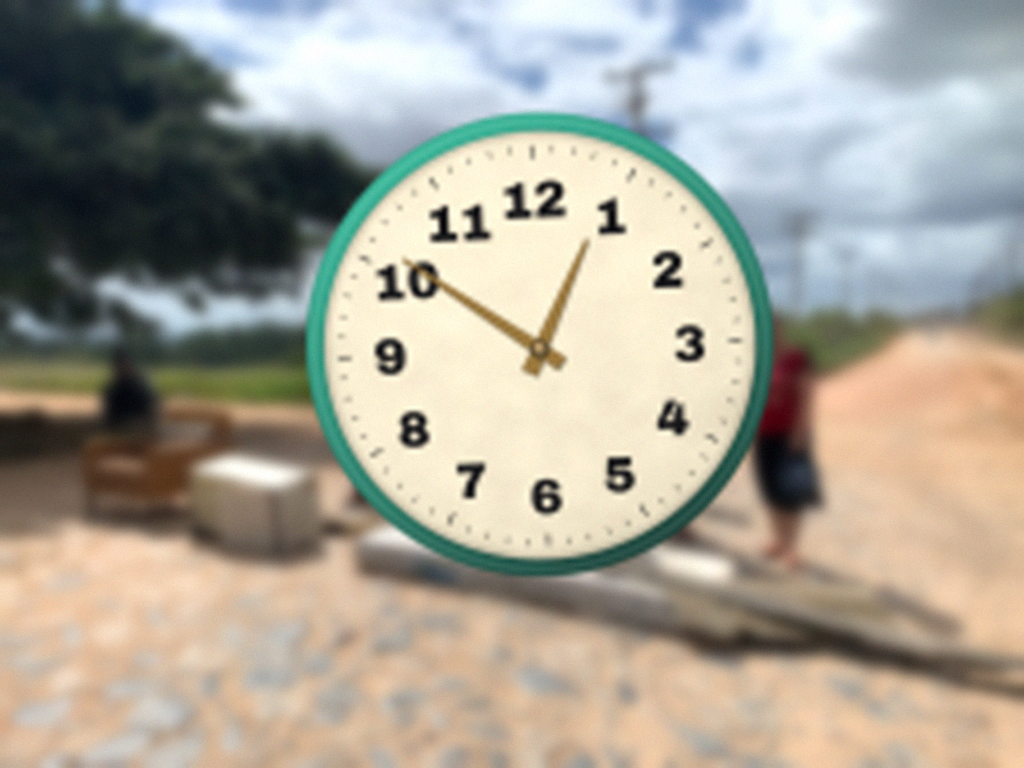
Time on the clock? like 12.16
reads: 12.51
